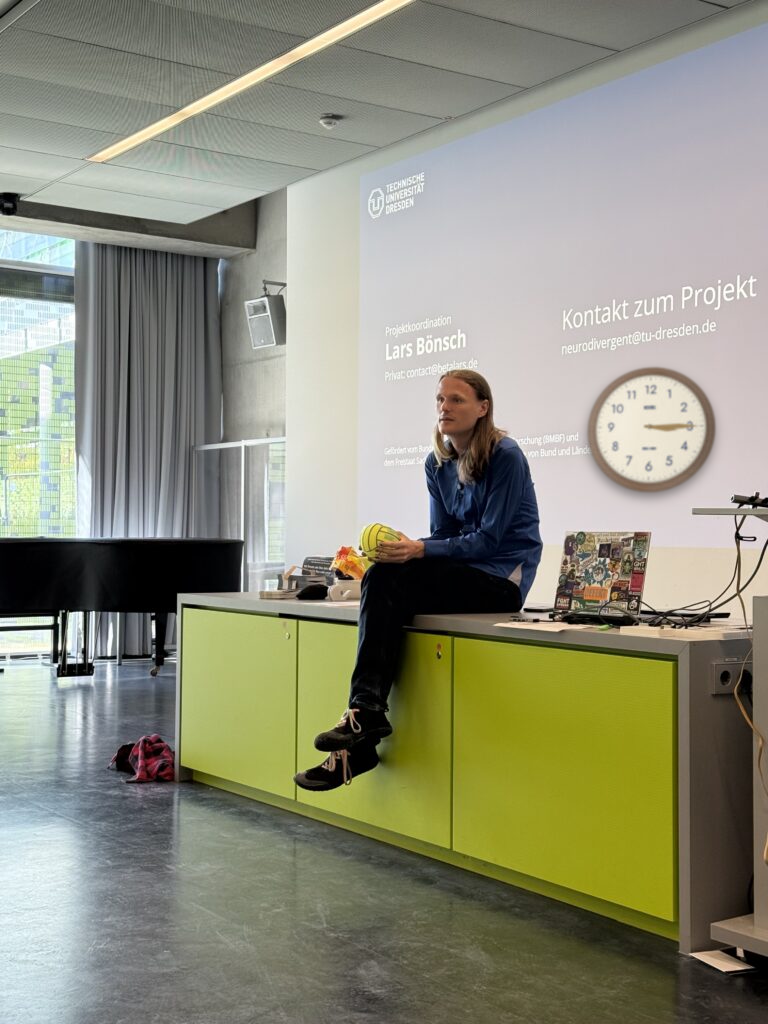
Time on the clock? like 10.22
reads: 3.15
